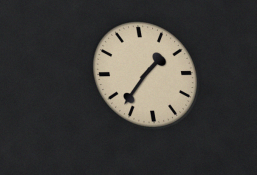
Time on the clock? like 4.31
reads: 1.37
